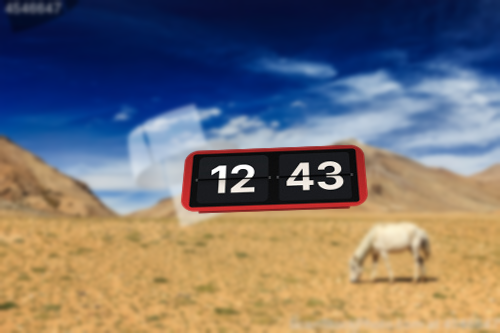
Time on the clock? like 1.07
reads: 12.43
